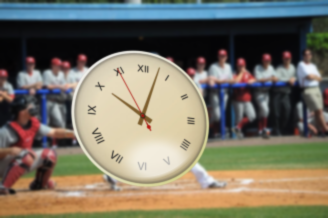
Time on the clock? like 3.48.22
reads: 10.02.55
